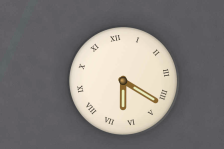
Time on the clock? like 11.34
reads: 6.22
